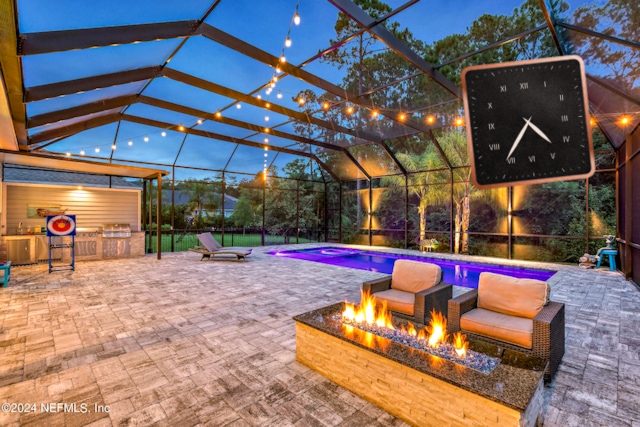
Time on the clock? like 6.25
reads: 4.36
